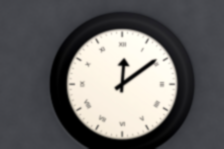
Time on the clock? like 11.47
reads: 12.09
